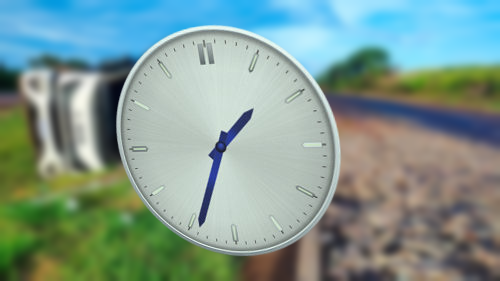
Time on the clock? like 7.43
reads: 1.34
